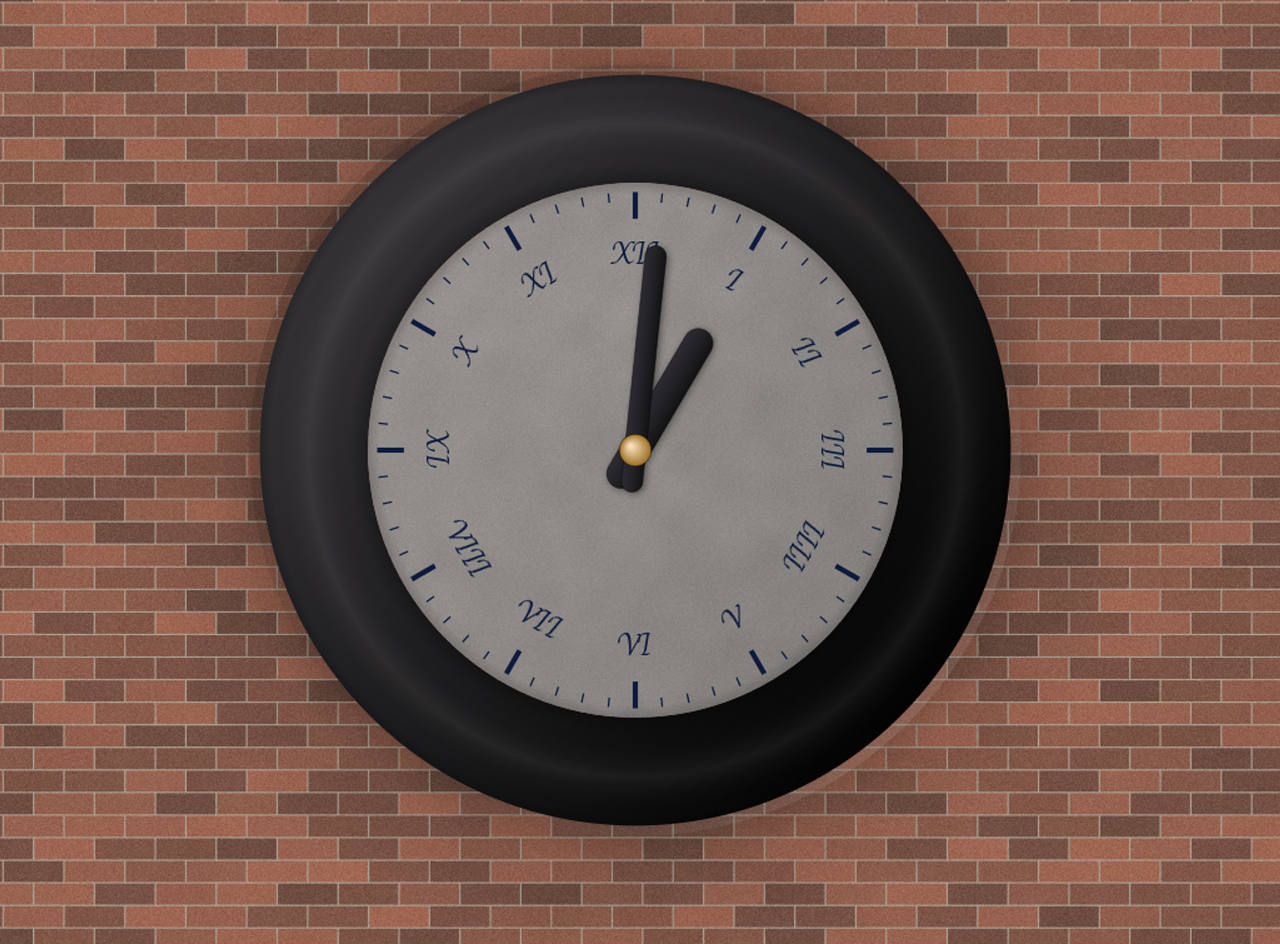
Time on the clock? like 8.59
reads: 1.01
